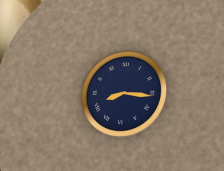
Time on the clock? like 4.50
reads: 8.16
